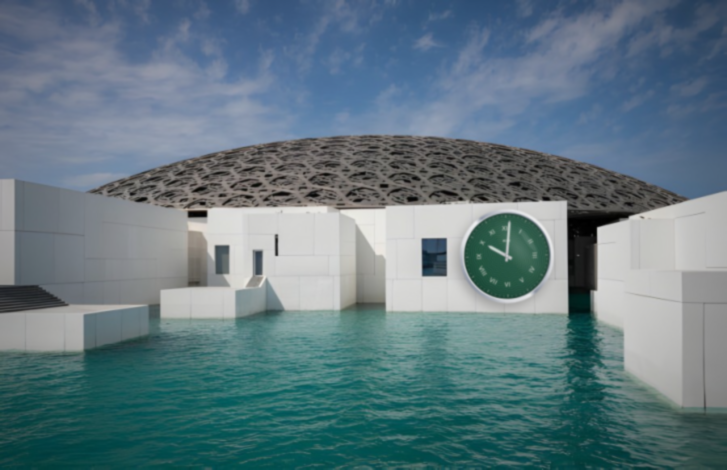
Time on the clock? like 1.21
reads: 10.01
